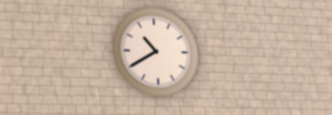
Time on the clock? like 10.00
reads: 10.40
